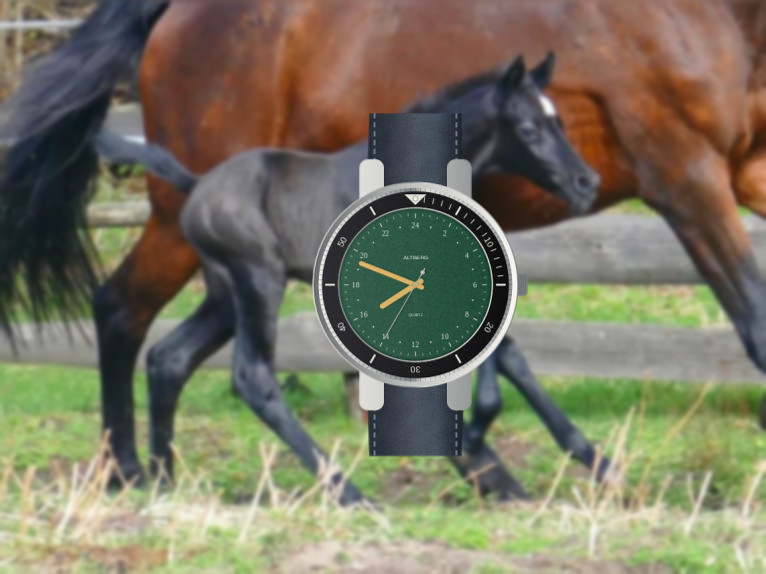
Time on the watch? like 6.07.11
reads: 15.48.35
